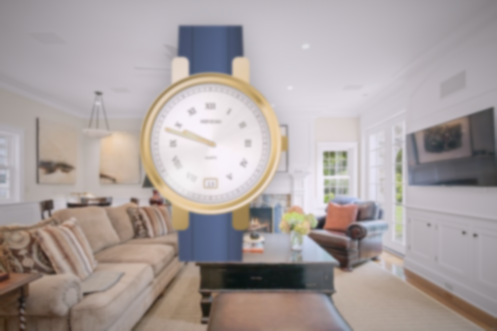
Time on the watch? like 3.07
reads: 9.48
